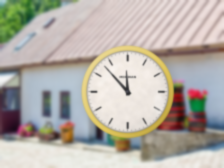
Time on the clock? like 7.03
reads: 11.53
